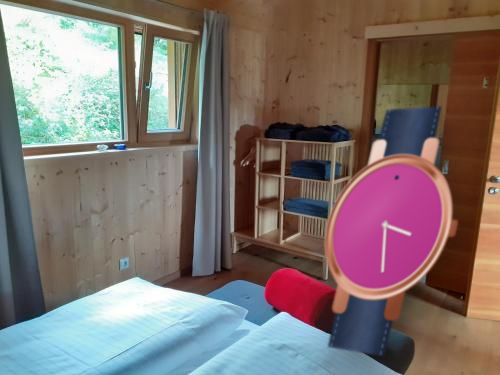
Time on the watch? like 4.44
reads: 3.28
